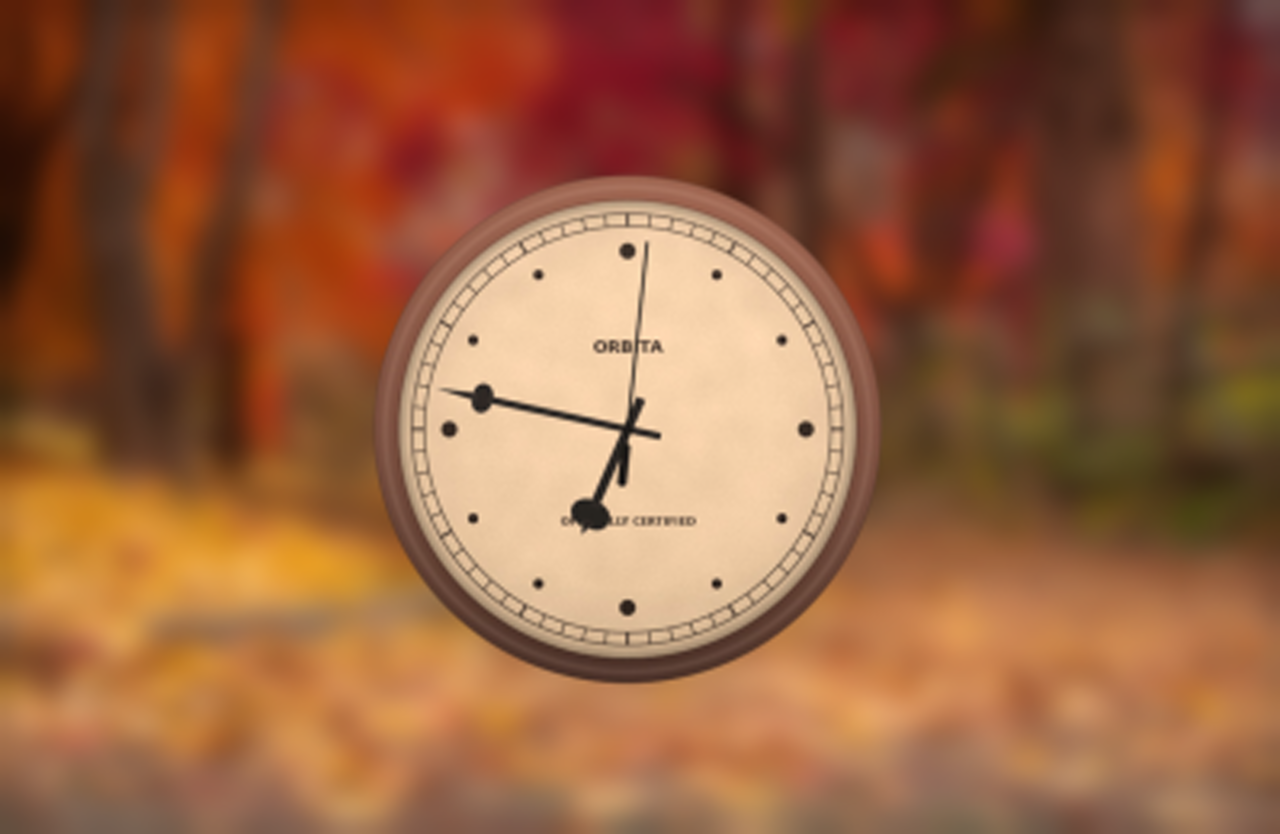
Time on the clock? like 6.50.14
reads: 6.47.01
